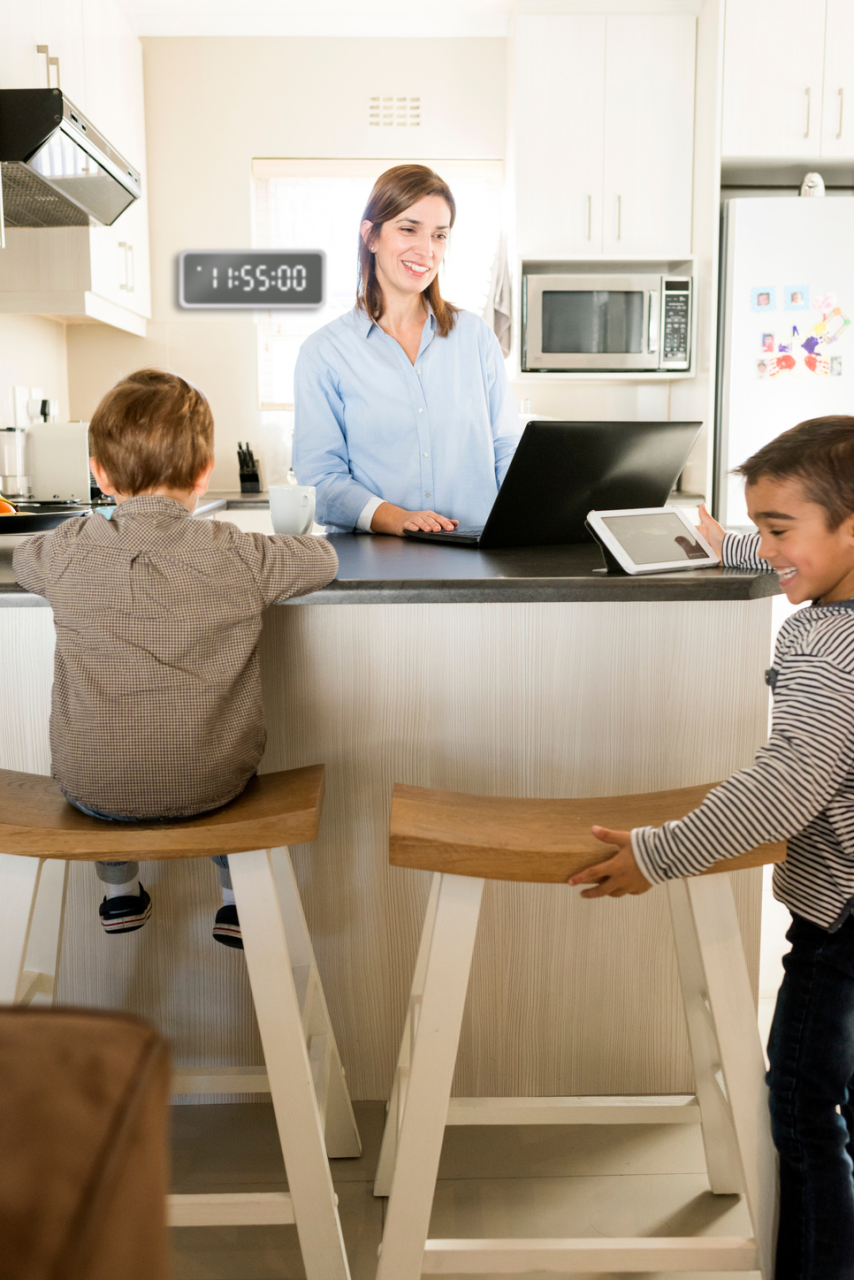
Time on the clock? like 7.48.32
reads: 11.55.00
